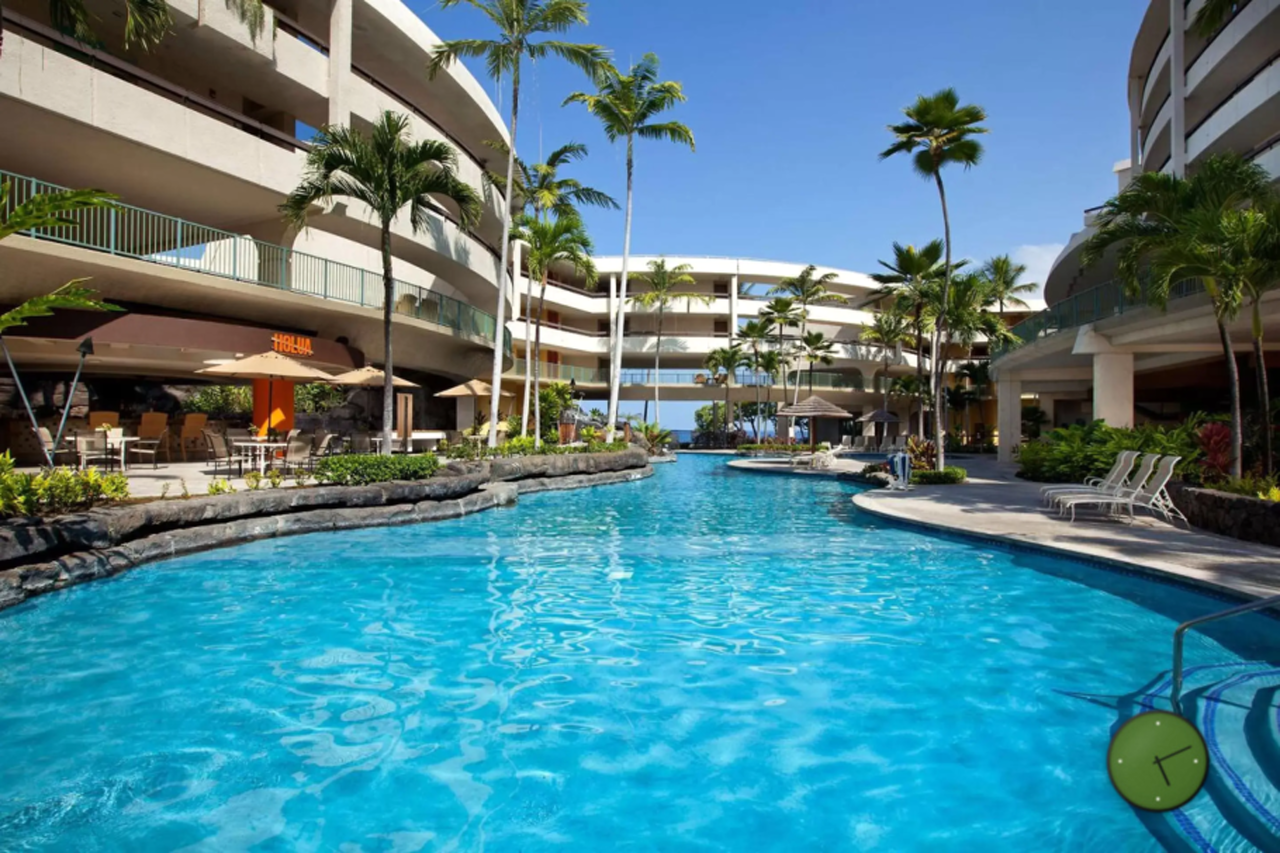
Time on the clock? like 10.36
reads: 5.11
